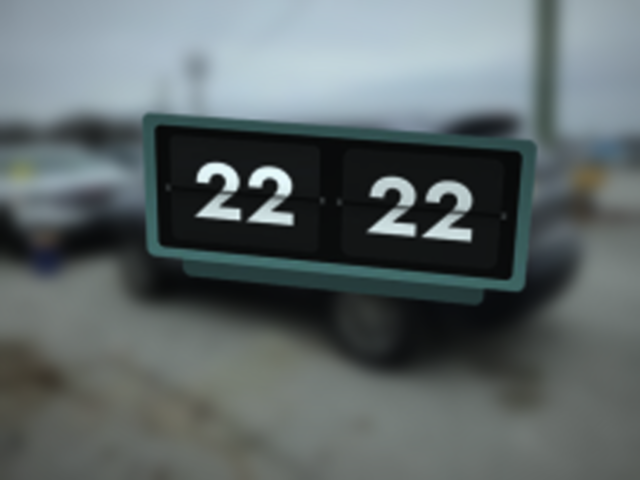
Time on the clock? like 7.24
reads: 22.22
